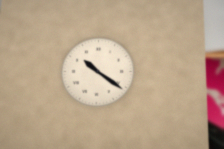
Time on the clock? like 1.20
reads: 10.21
